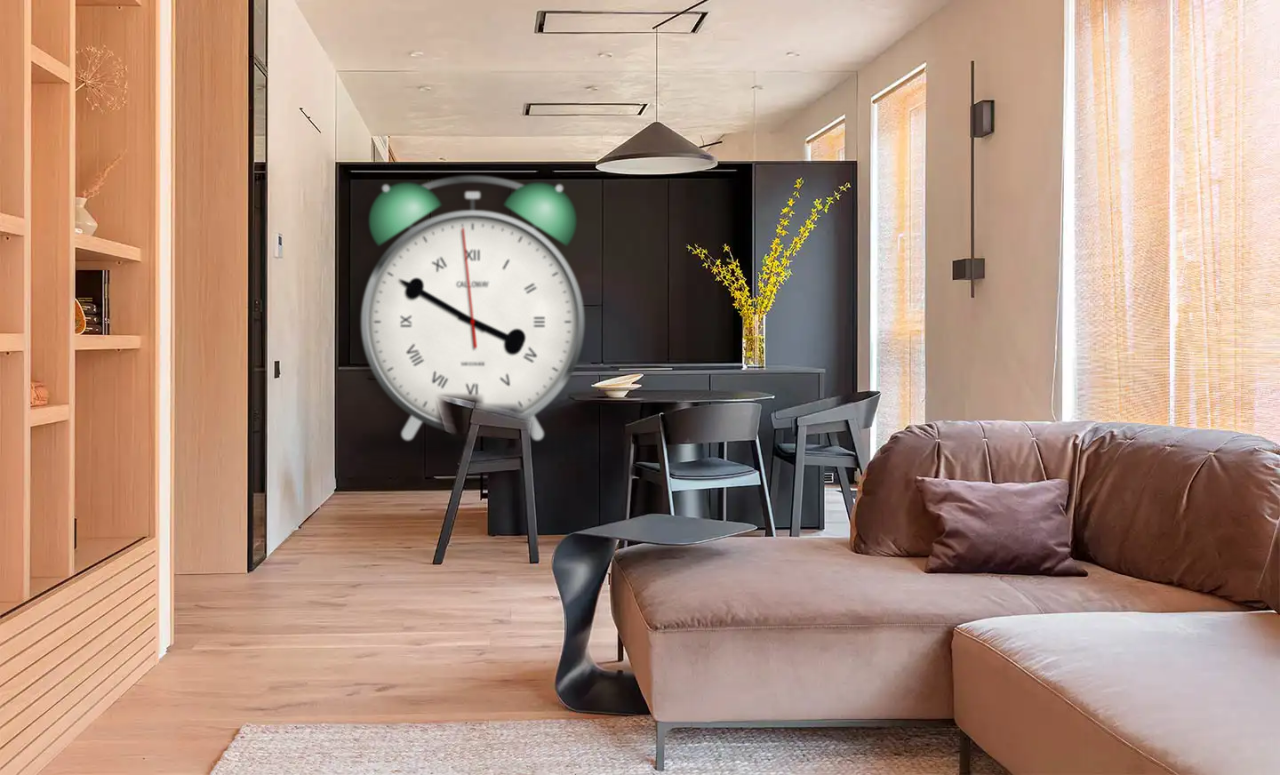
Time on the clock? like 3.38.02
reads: 3.49.59
